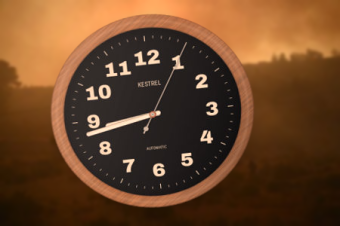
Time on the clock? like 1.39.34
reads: 8.43.05
